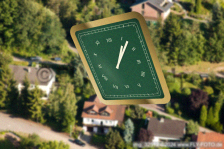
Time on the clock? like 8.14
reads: 1.07
